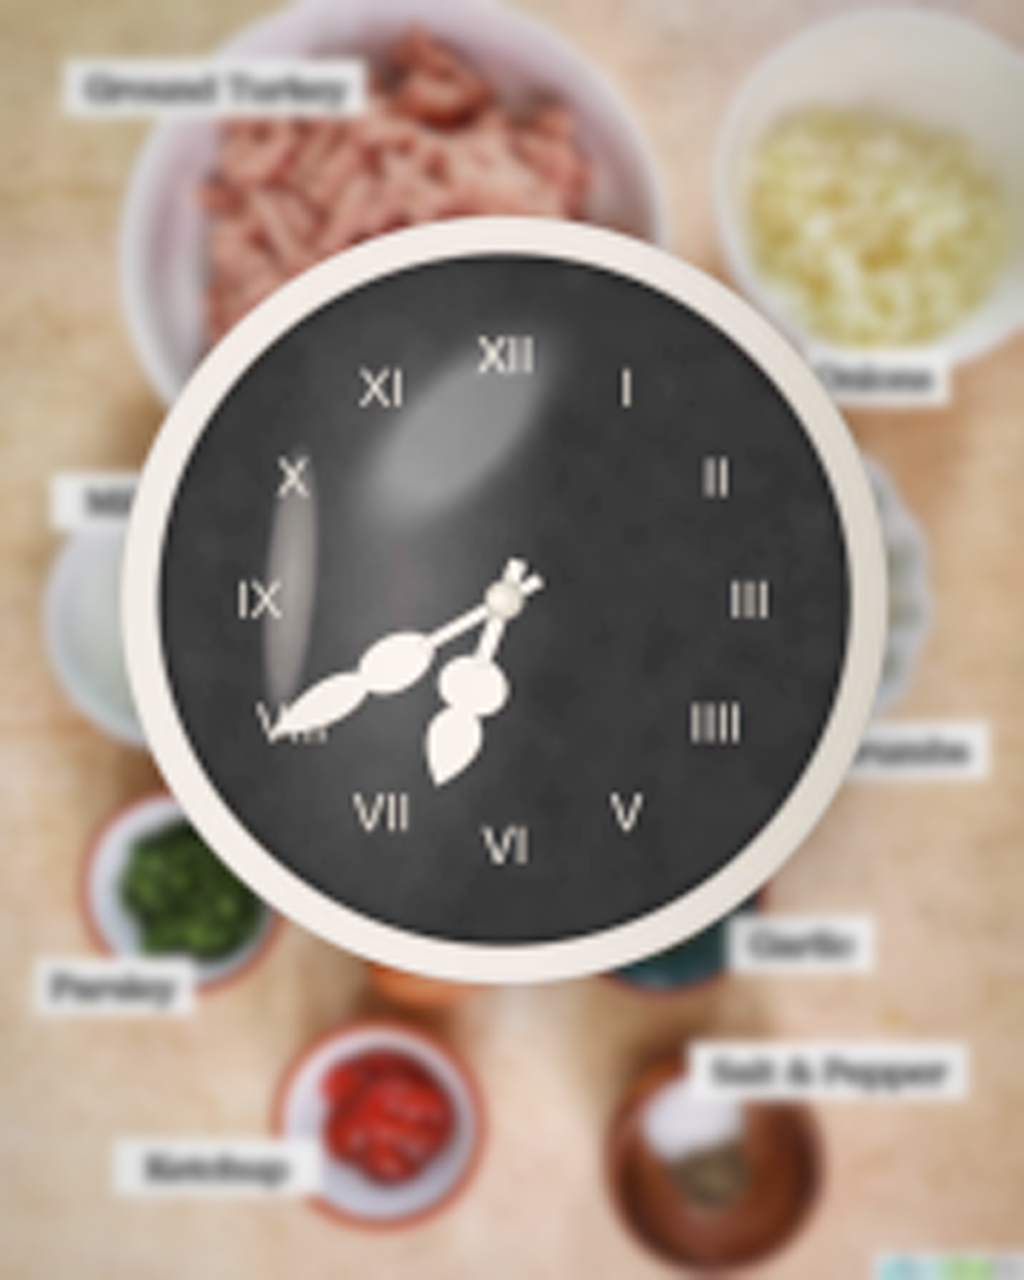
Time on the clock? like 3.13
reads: 6.40
